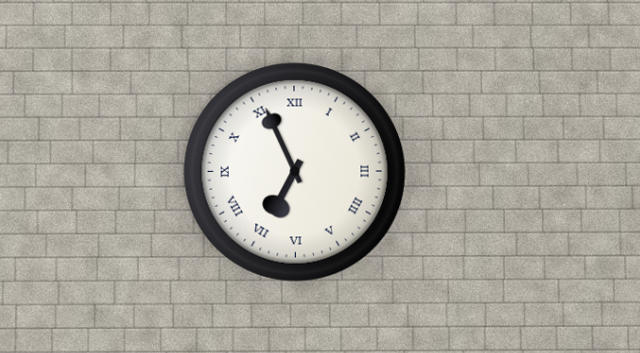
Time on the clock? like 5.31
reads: 6.56
